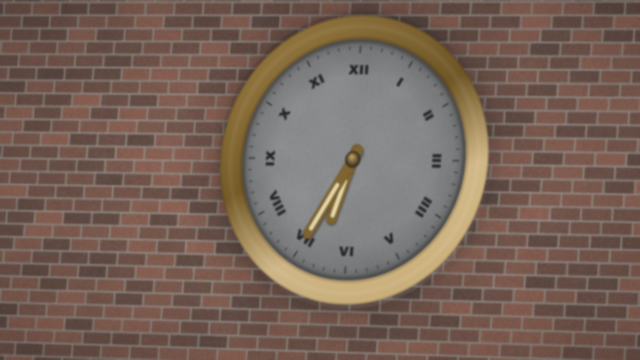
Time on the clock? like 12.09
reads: 6.35
